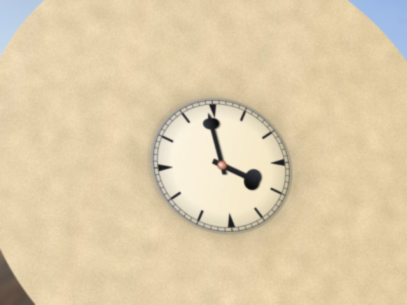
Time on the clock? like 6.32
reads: 3.59
